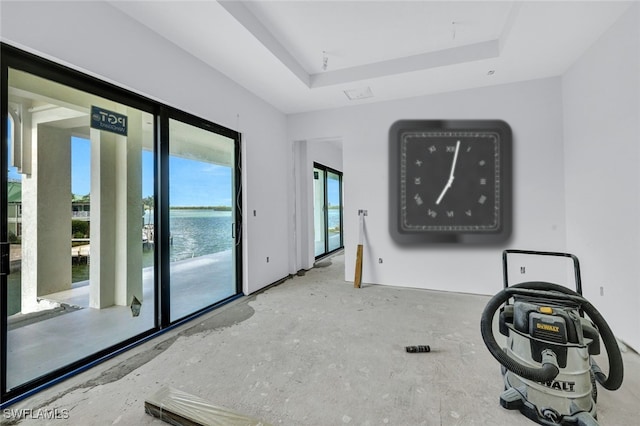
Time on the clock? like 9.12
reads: 7.02
